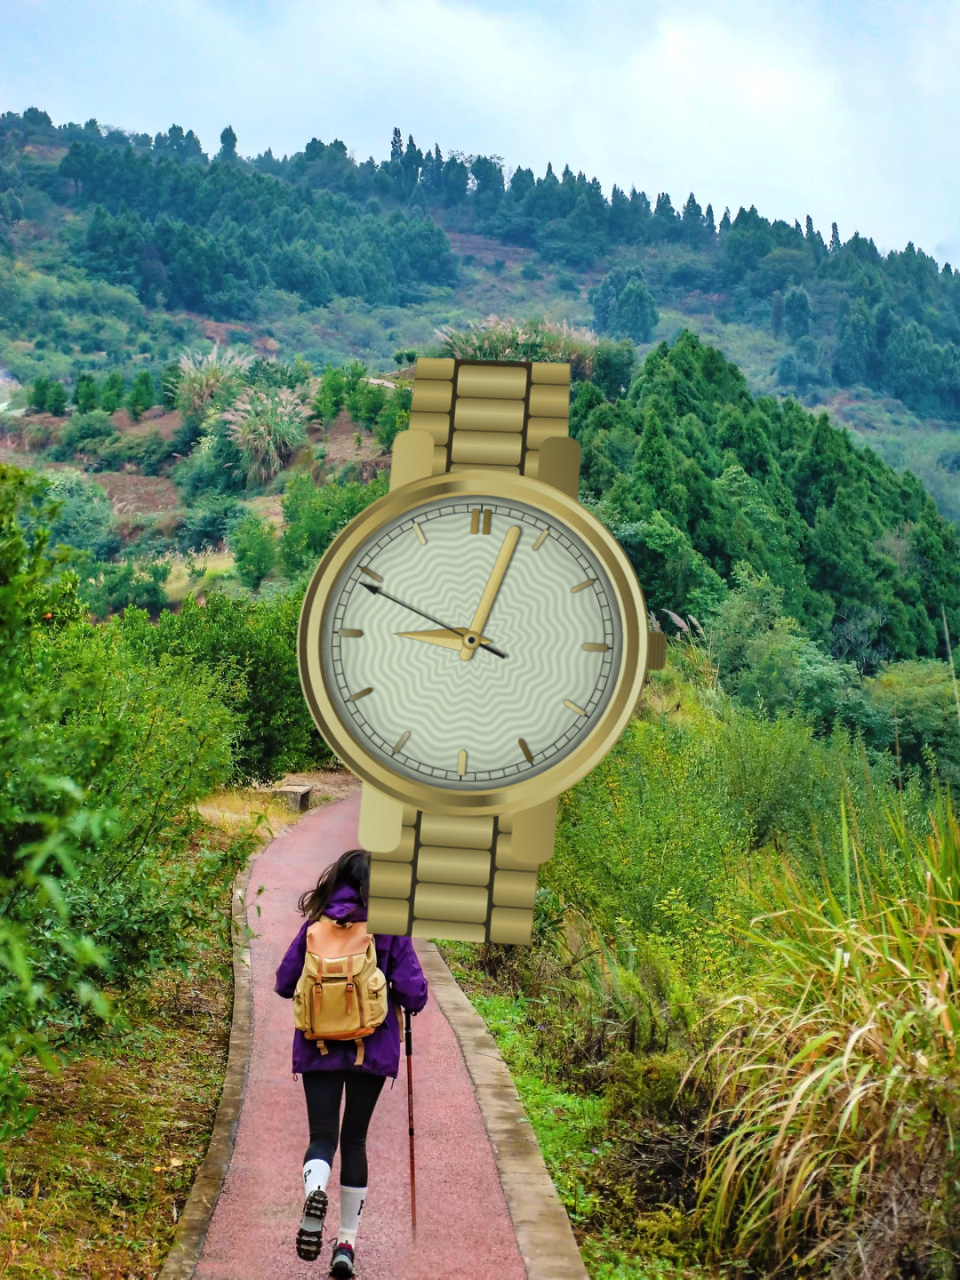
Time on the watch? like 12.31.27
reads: 9.02.49
